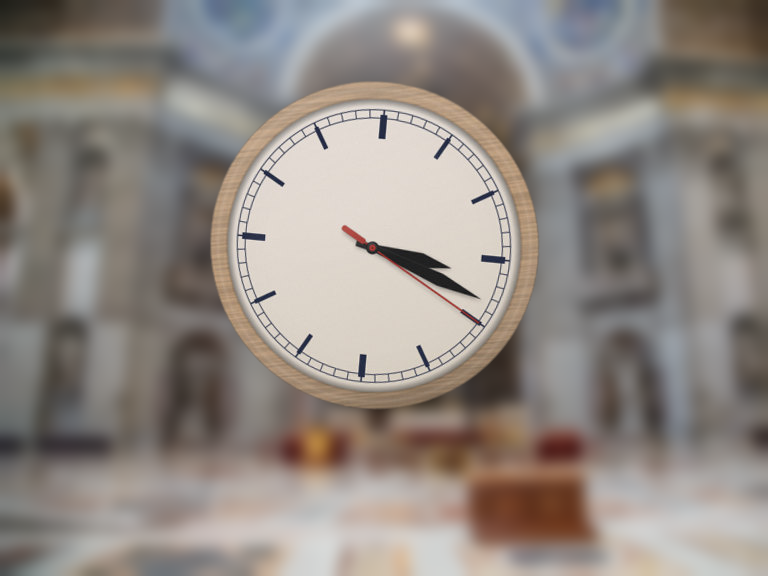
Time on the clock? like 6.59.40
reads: 3.18.20
